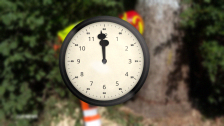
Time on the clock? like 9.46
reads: 11.59
